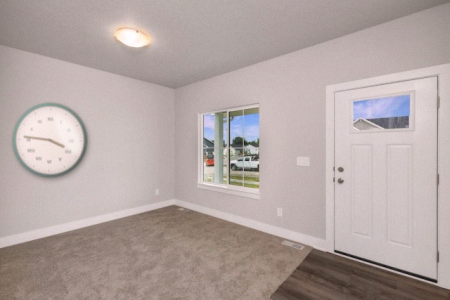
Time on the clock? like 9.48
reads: 3.46
